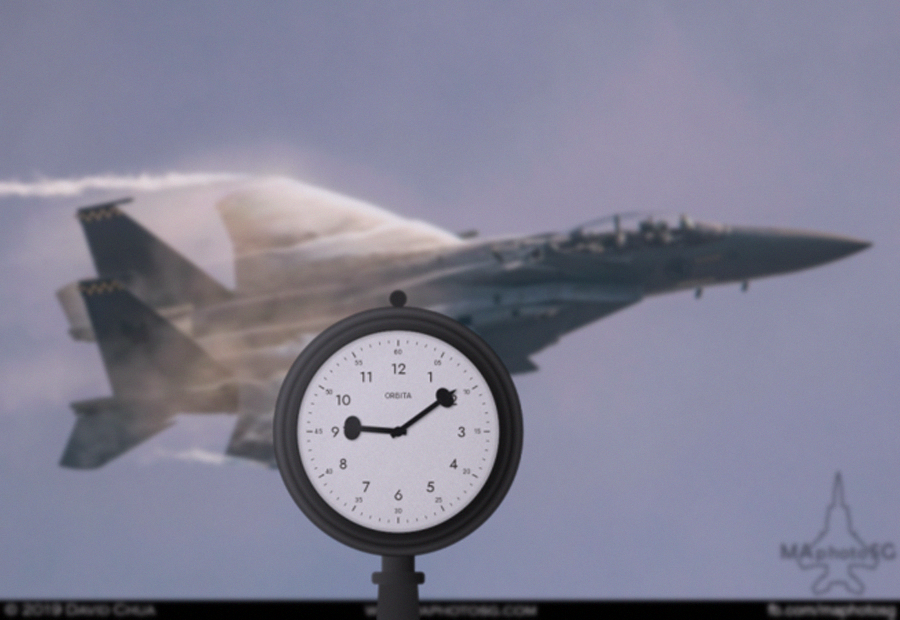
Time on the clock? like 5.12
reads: 9.09
